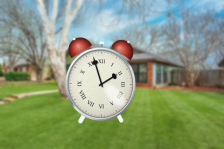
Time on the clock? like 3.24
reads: 1.57
